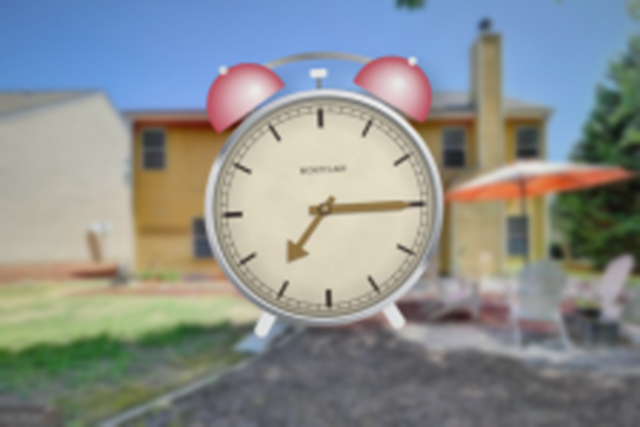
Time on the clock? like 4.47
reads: 7.15
